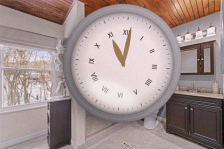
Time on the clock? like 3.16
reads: 11.01
